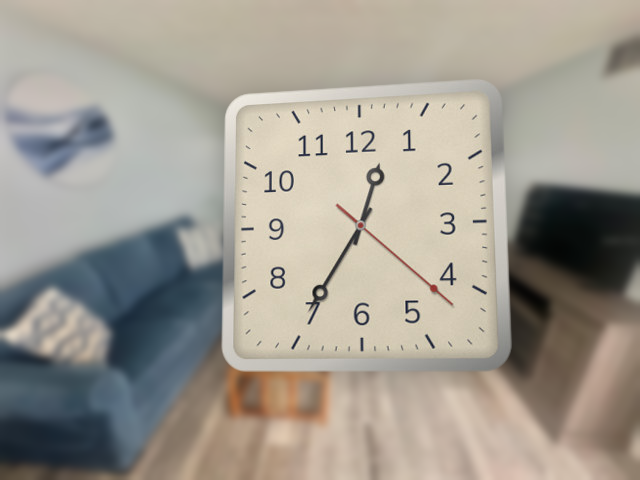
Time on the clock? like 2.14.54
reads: 12.35.22
